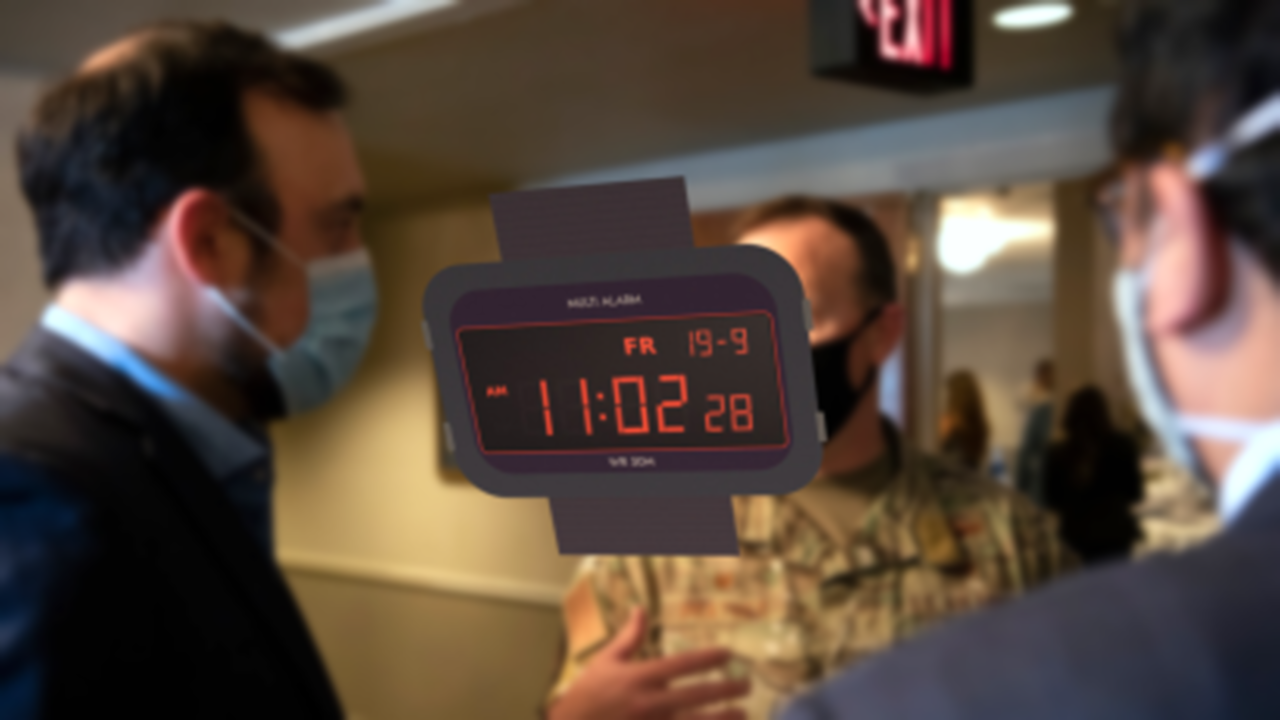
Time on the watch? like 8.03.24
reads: 11.02.28
